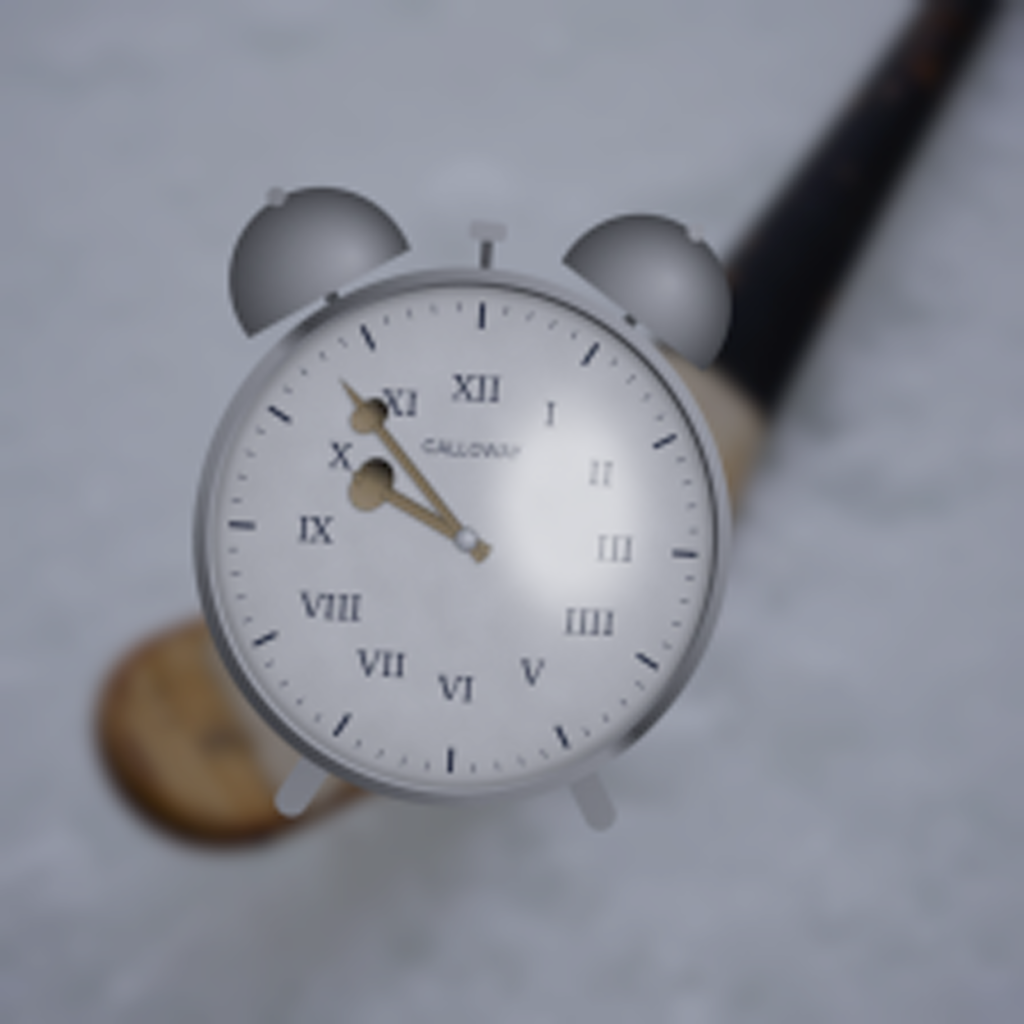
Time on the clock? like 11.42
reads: 9.53
